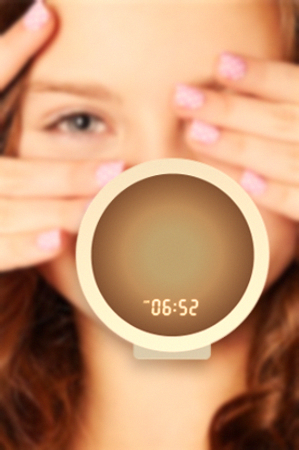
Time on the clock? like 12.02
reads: 6.52
